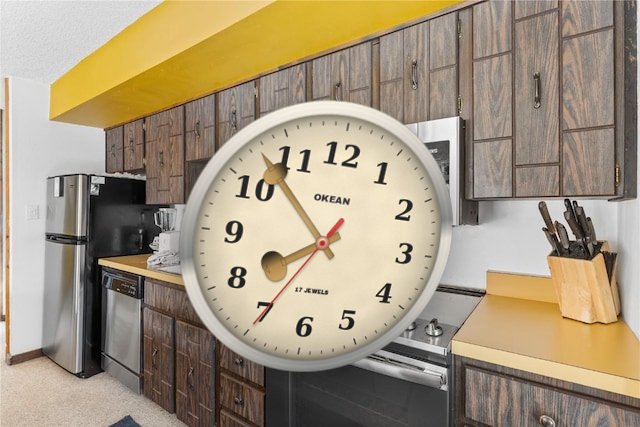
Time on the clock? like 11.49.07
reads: 7.52.35
